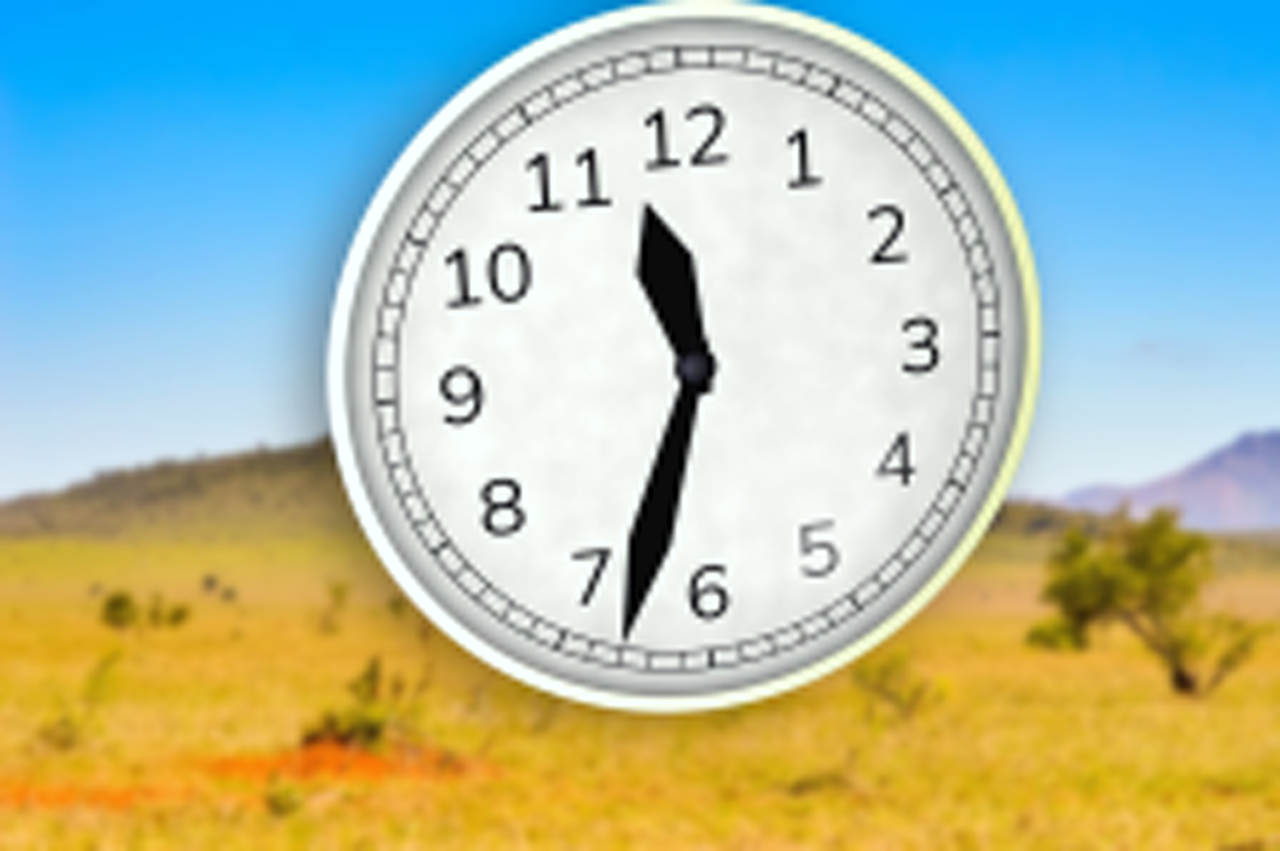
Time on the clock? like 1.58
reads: 11.33
